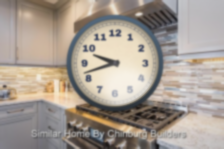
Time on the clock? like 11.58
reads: 9.42
